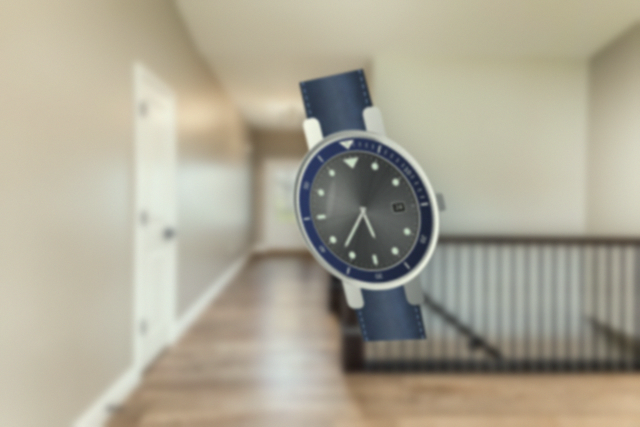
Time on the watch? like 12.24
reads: 5.37
